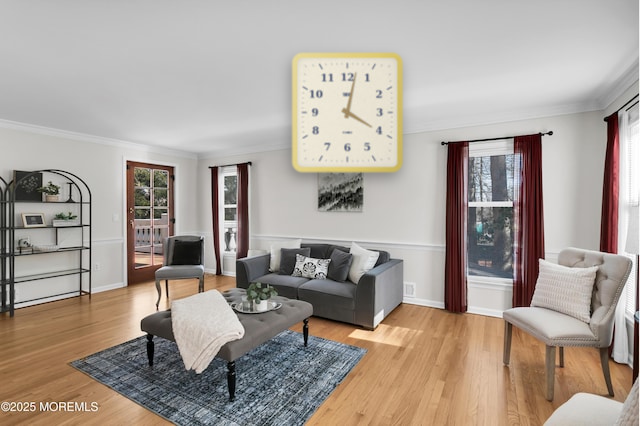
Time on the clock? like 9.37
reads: 4.02
